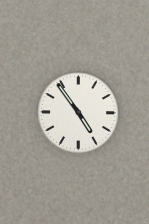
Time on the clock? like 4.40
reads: 4.54
